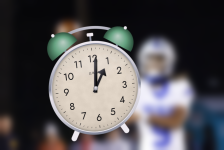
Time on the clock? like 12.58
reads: 1.01
